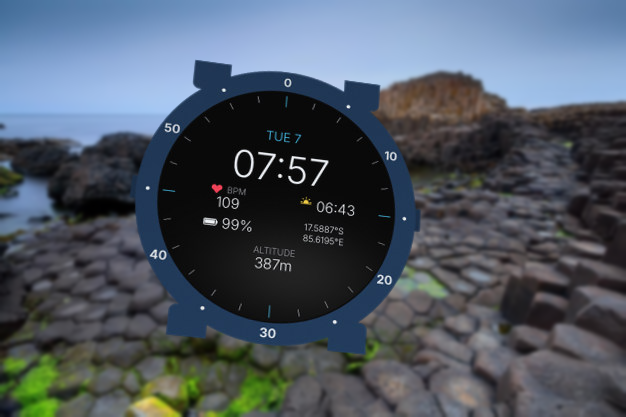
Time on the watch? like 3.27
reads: 7.57
